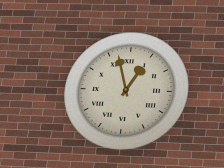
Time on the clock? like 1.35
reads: 12.57
